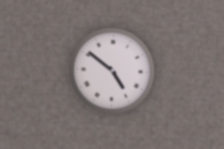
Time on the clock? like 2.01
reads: 4.51
